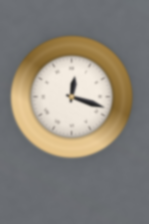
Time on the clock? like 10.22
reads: 12.18
